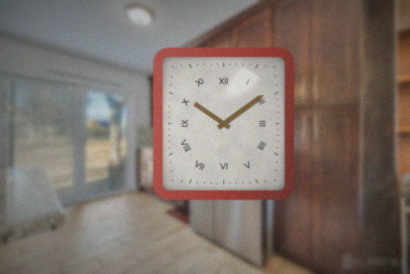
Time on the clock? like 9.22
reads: 10.09
